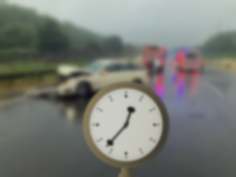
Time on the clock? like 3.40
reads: 12.37
